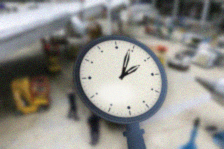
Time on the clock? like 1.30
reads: 2.04
